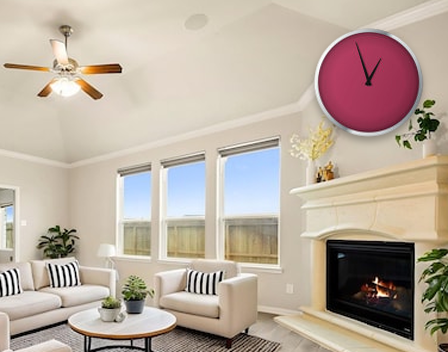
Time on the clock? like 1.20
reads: 12.57
